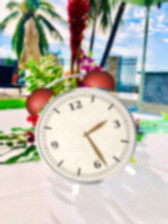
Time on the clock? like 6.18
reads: 2.28
